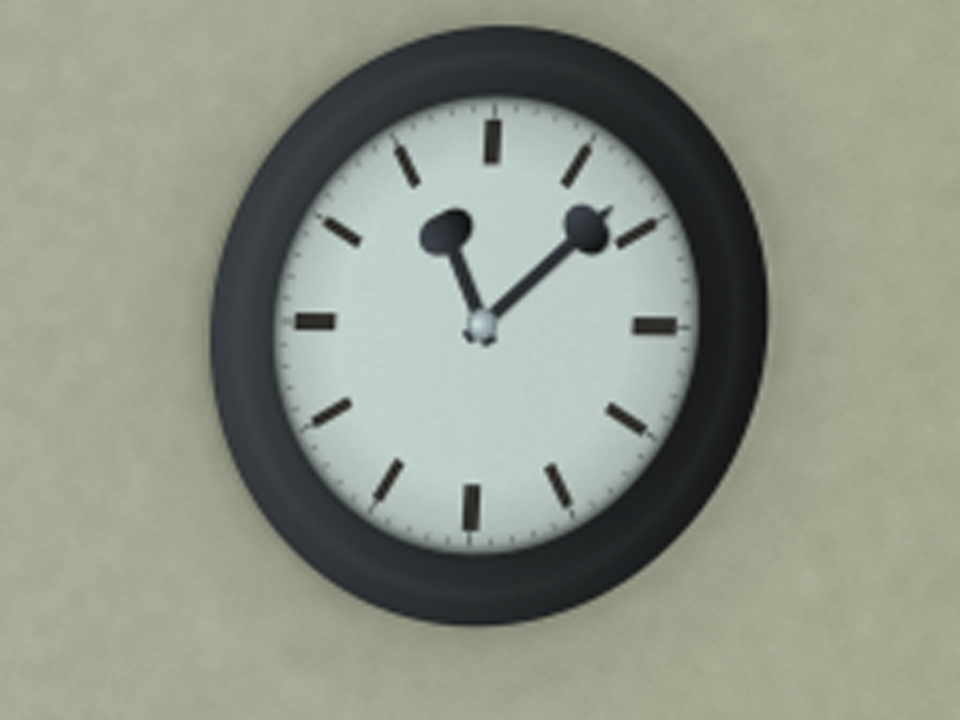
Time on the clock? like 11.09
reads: 11.08
